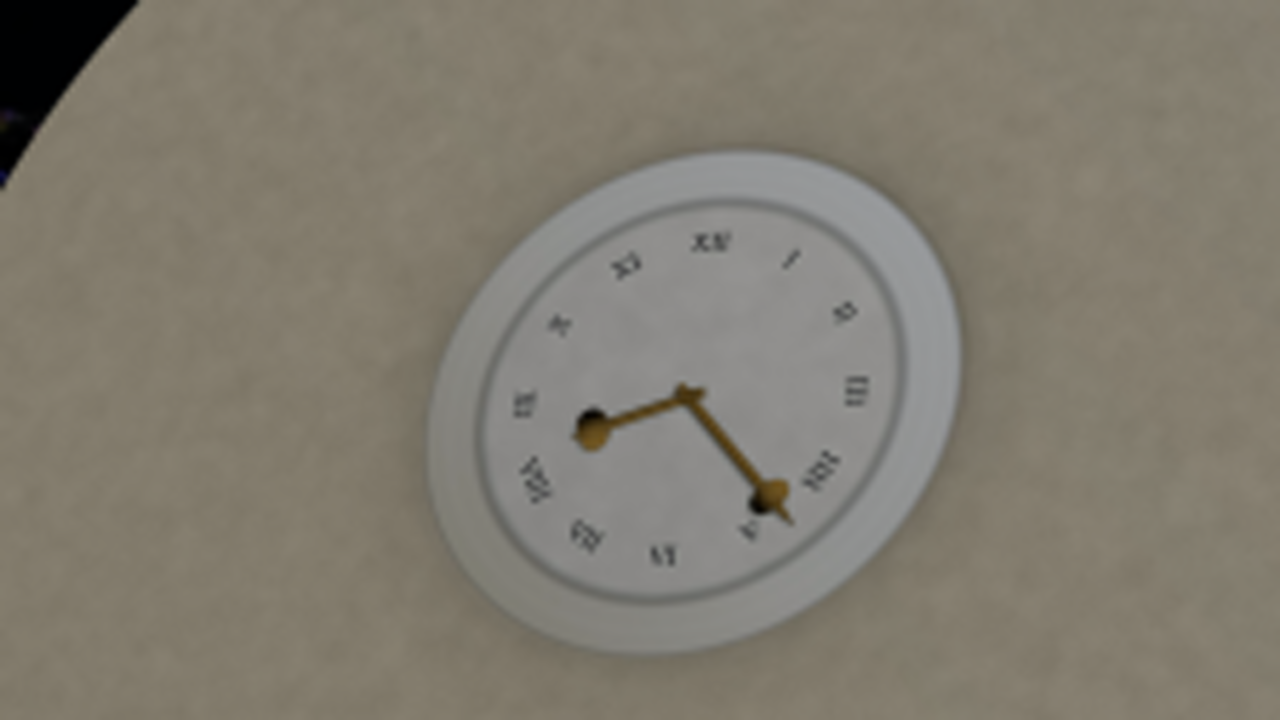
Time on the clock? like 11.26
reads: 8.23
